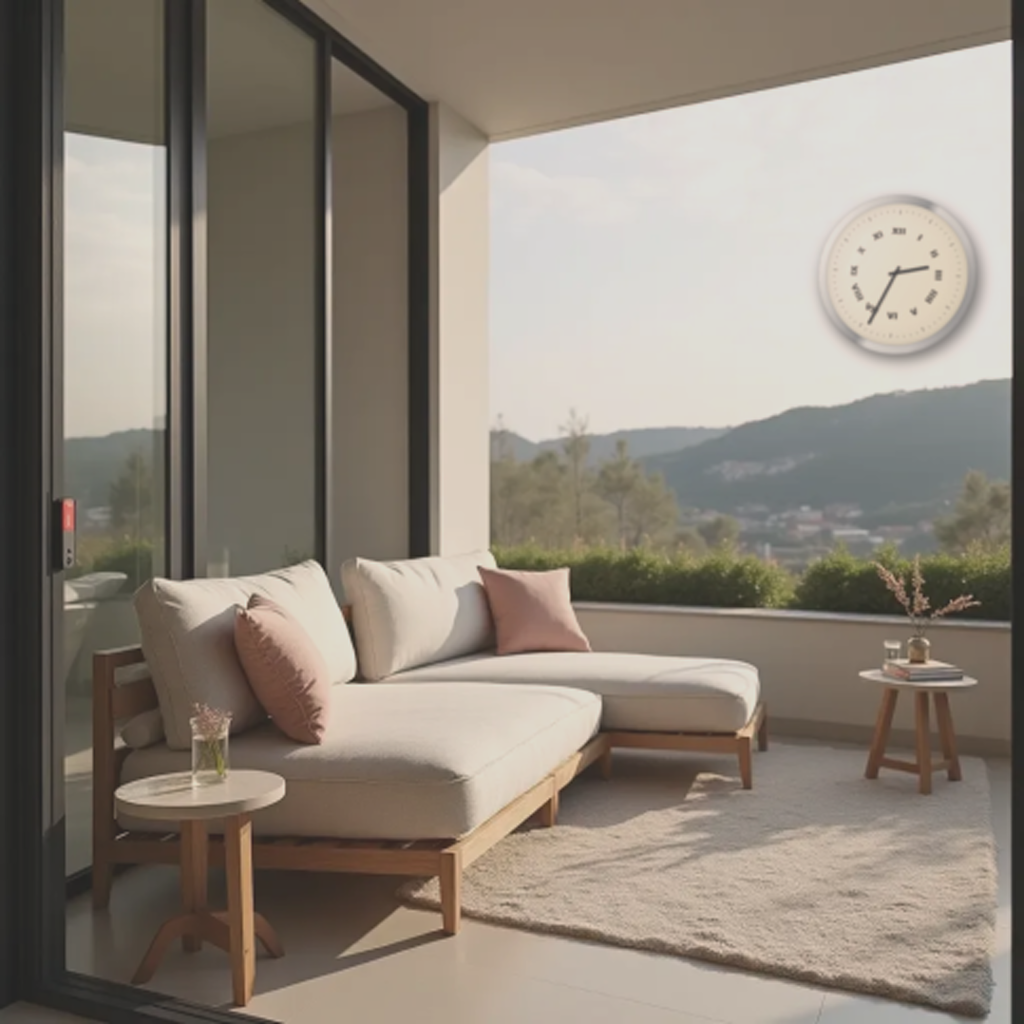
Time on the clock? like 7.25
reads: 2.34
